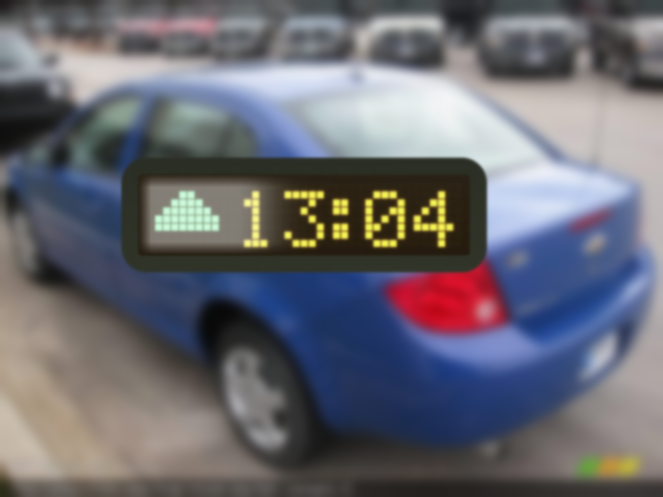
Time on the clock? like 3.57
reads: 13.04
